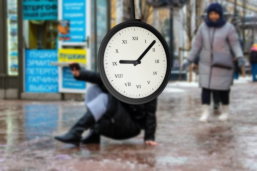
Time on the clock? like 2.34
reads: 9.08
